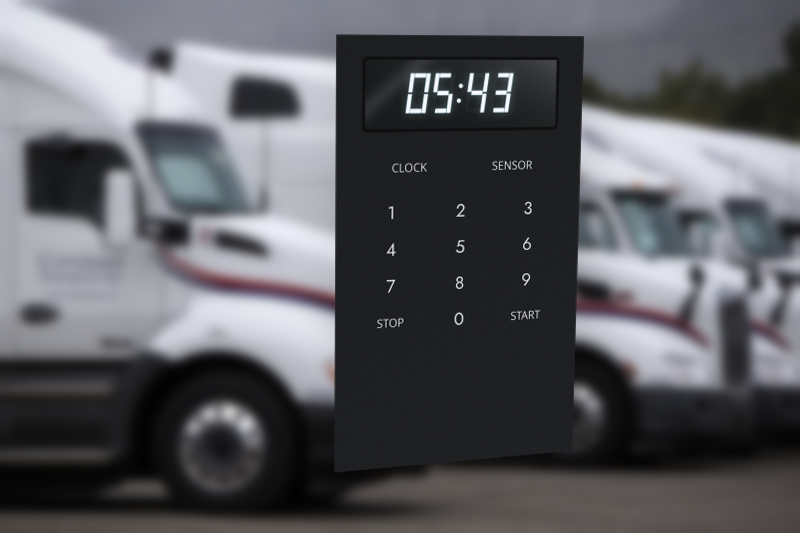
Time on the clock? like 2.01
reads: 5.43
